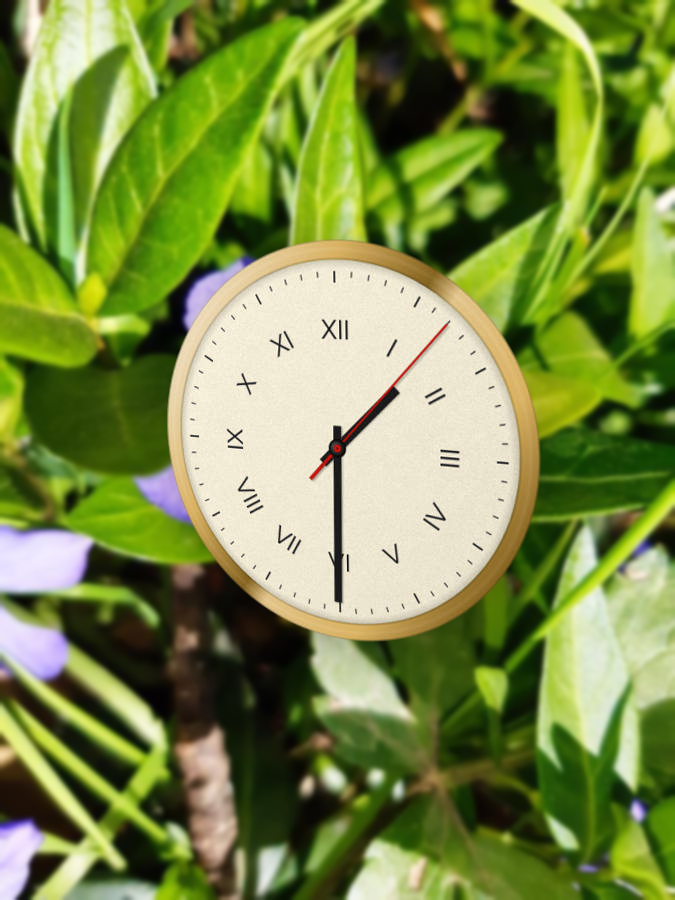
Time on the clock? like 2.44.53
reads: 1.30.07
